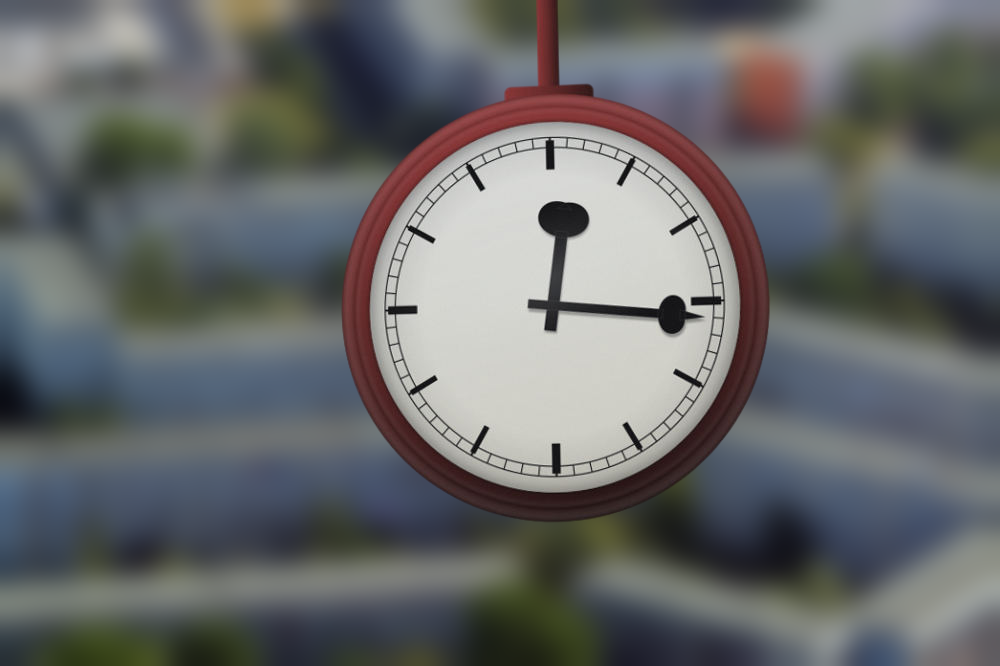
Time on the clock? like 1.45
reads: 12.16
